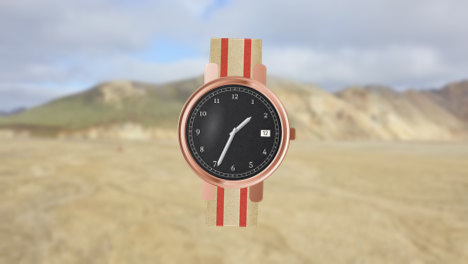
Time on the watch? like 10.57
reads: 1.34
